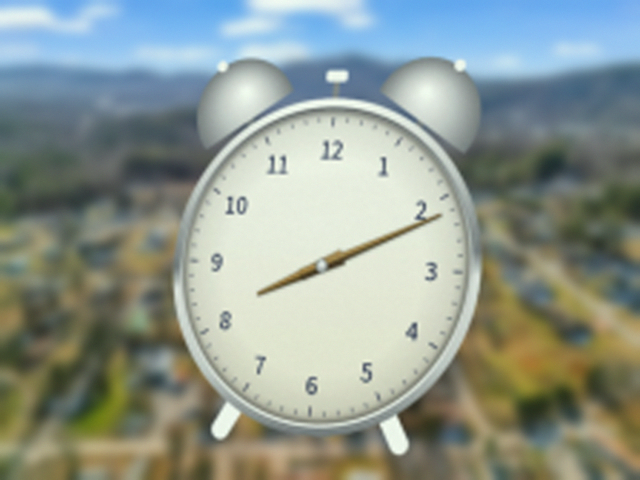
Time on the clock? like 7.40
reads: 8.11
